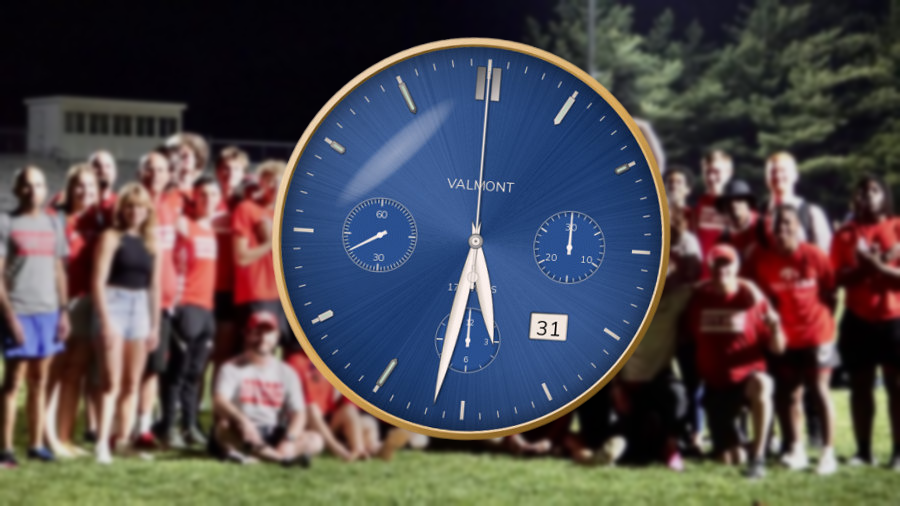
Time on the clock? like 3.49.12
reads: 5.31.40
